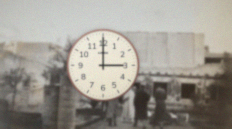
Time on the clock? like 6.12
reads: 3.00
